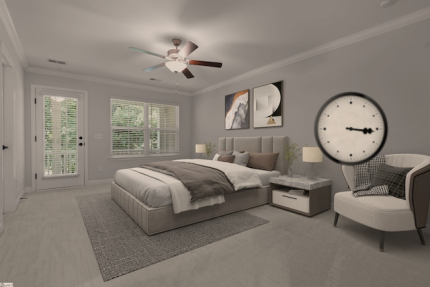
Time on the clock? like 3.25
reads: 3.16
